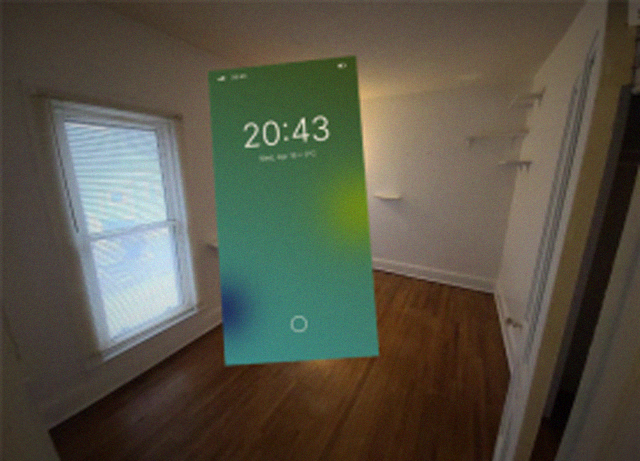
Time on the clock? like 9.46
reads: 20.43
